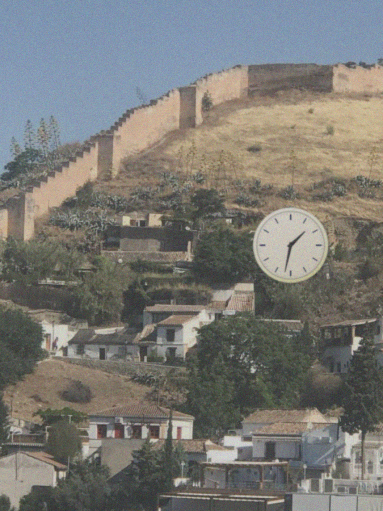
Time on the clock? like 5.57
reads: 1.32
